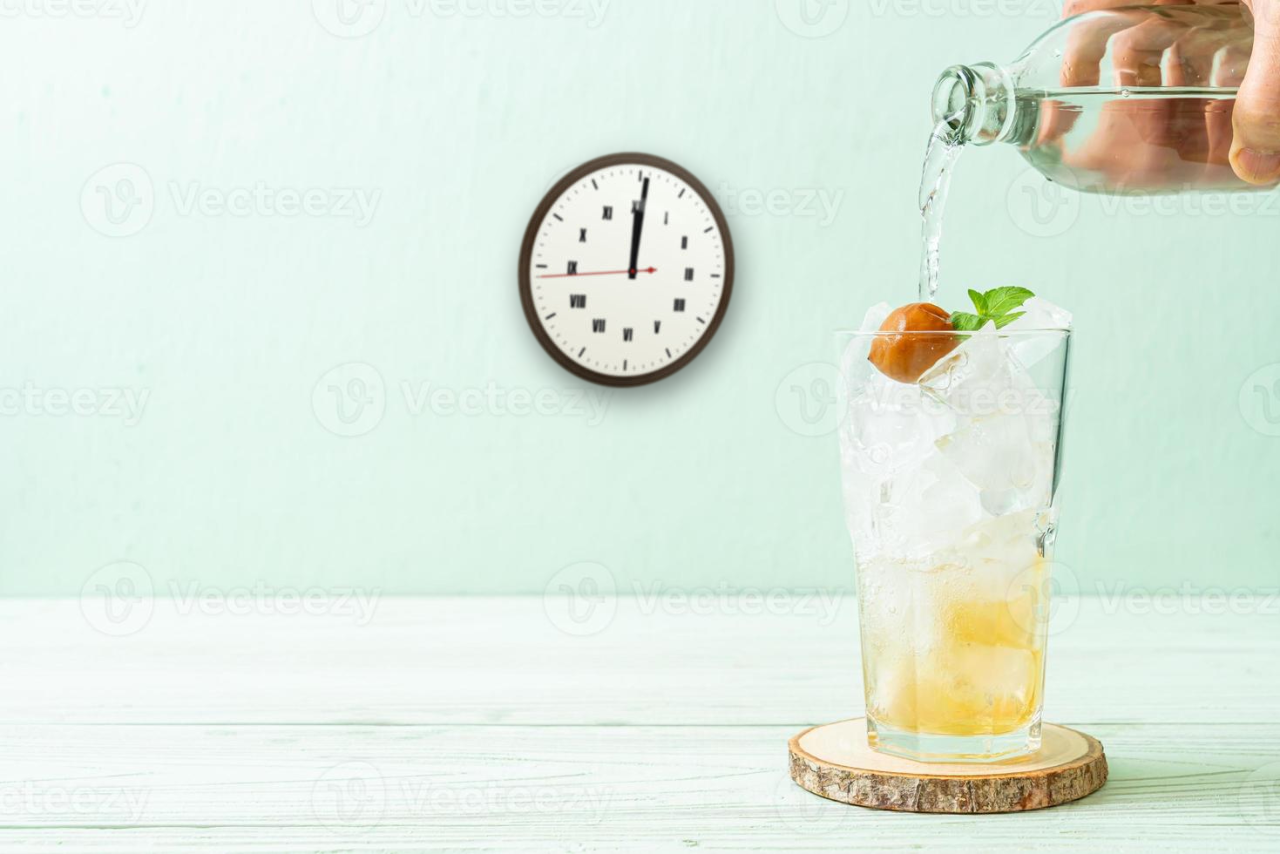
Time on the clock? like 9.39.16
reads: 12.00.44
